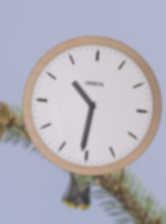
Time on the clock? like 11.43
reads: 10.31
